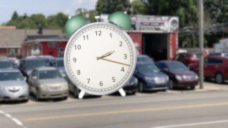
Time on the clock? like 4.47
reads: 2.18
